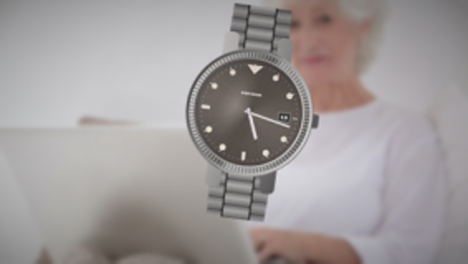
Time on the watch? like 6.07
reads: 5.17
